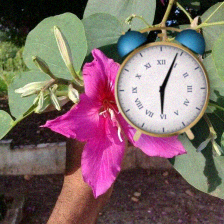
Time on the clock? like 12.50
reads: 6.04
